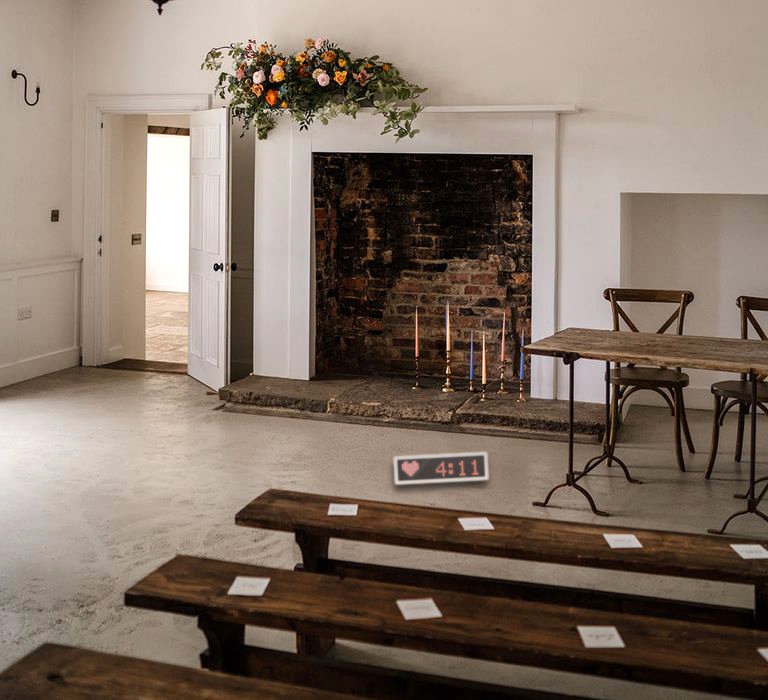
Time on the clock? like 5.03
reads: 4.11
